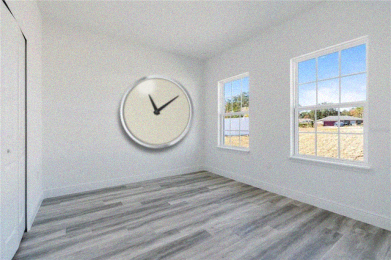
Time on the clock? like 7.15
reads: 11.09
